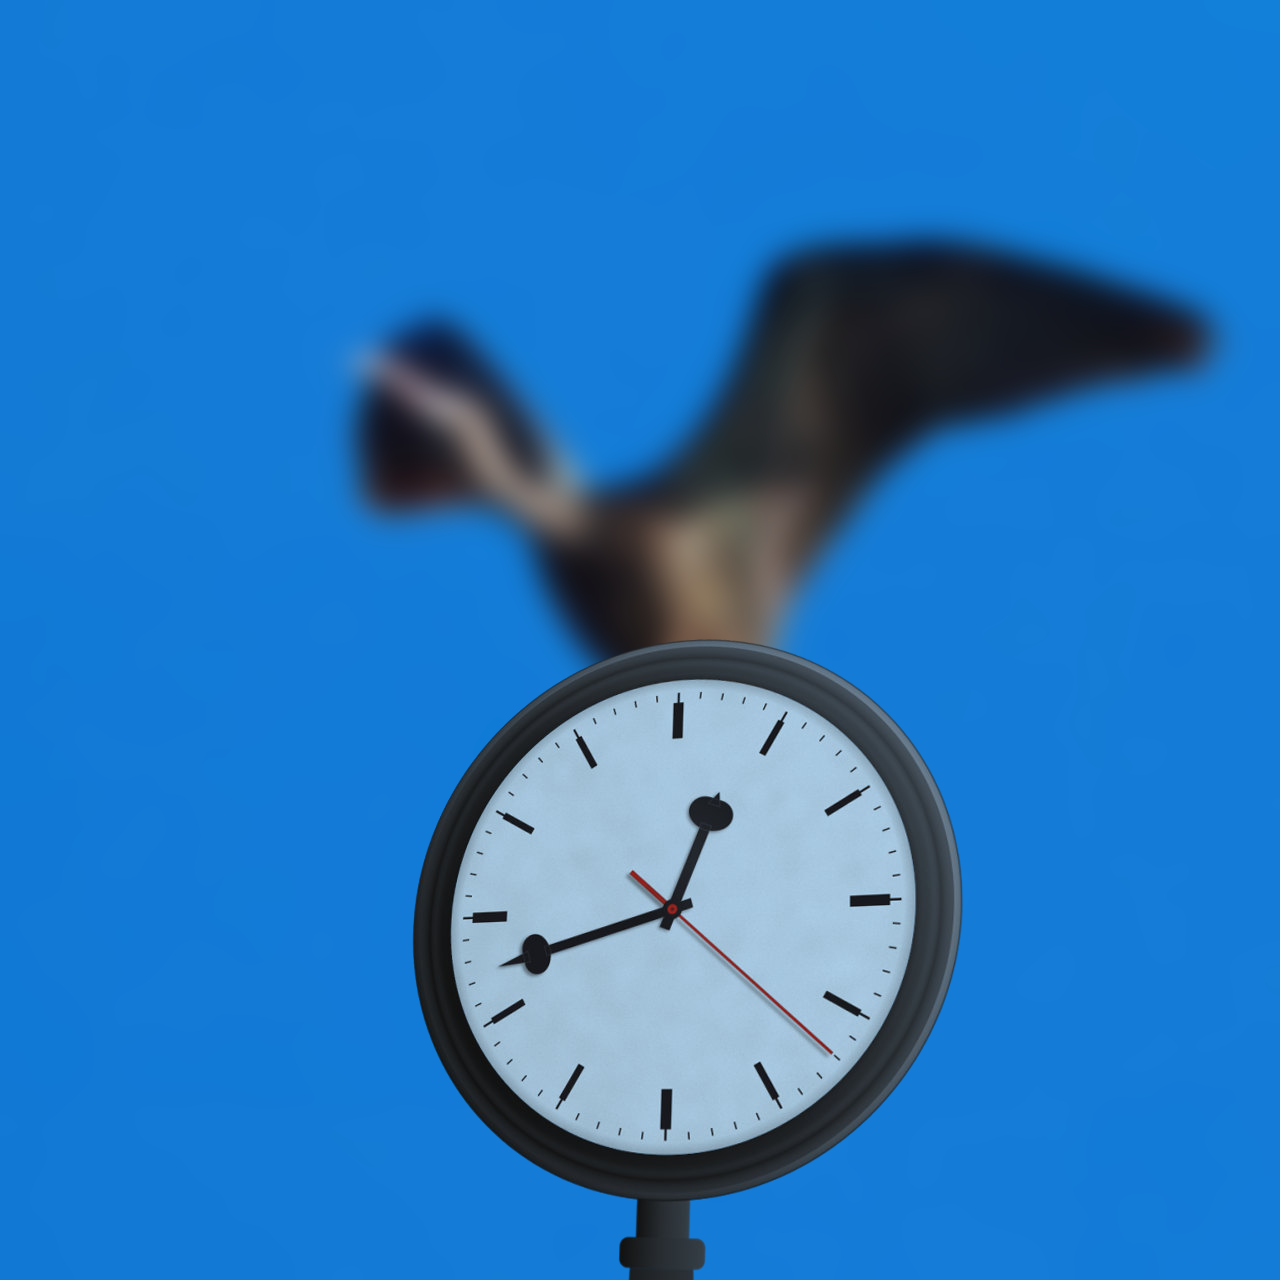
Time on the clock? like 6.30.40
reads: 12.42.22
